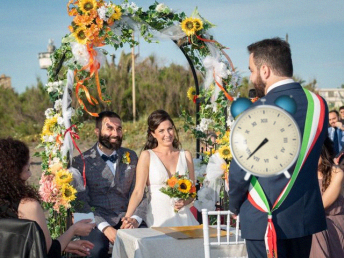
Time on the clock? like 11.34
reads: 7.38
